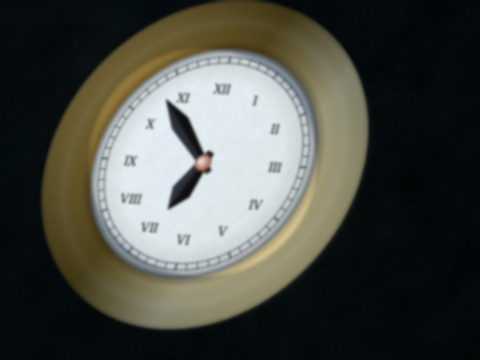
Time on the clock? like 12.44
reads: 6.53
